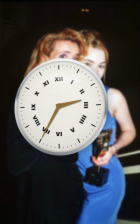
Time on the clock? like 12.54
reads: 2.35
